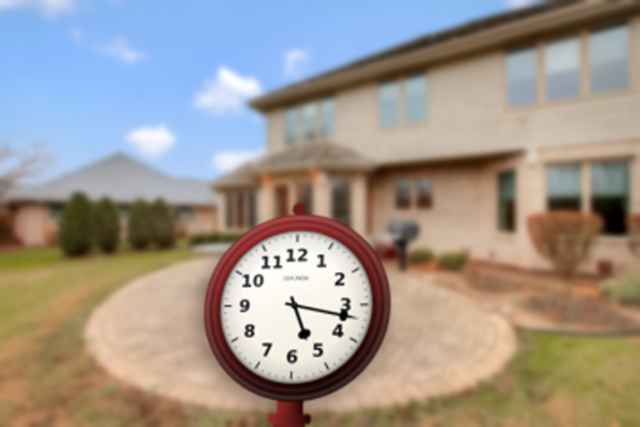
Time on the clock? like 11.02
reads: 5.17
